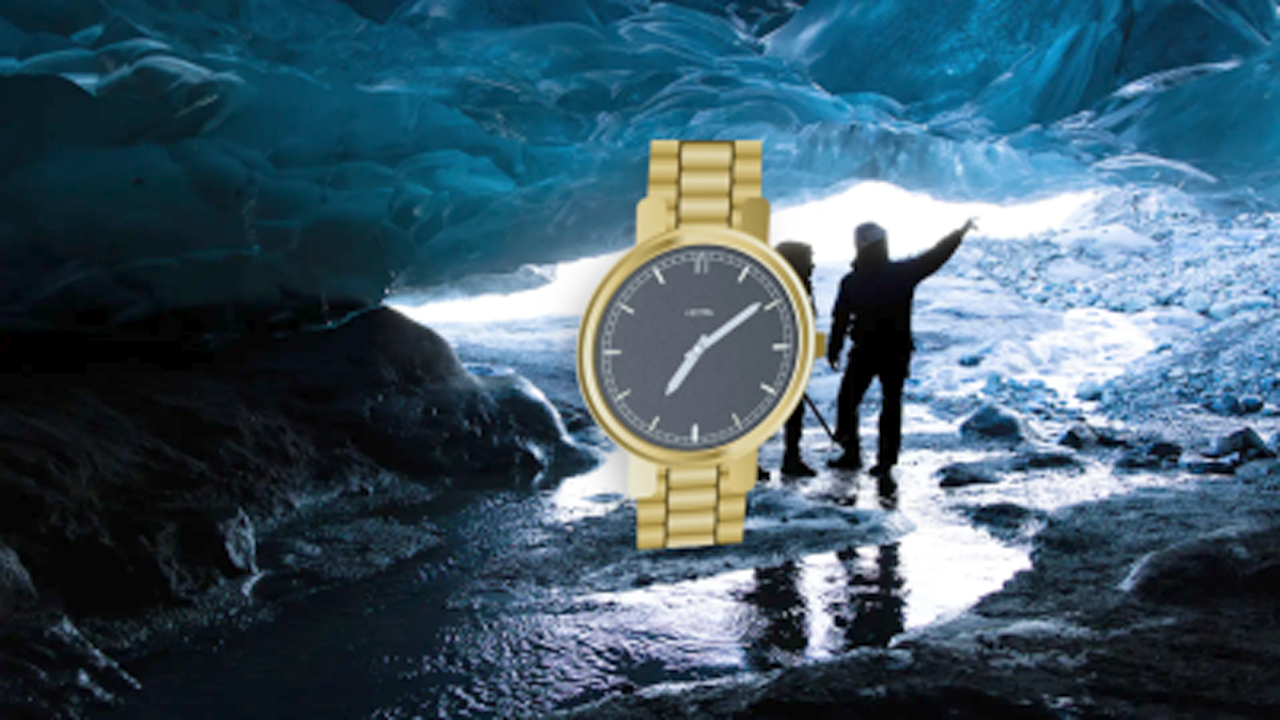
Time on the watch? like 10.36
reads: 7.09
